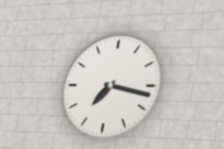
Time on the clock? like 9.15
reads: 7.17
